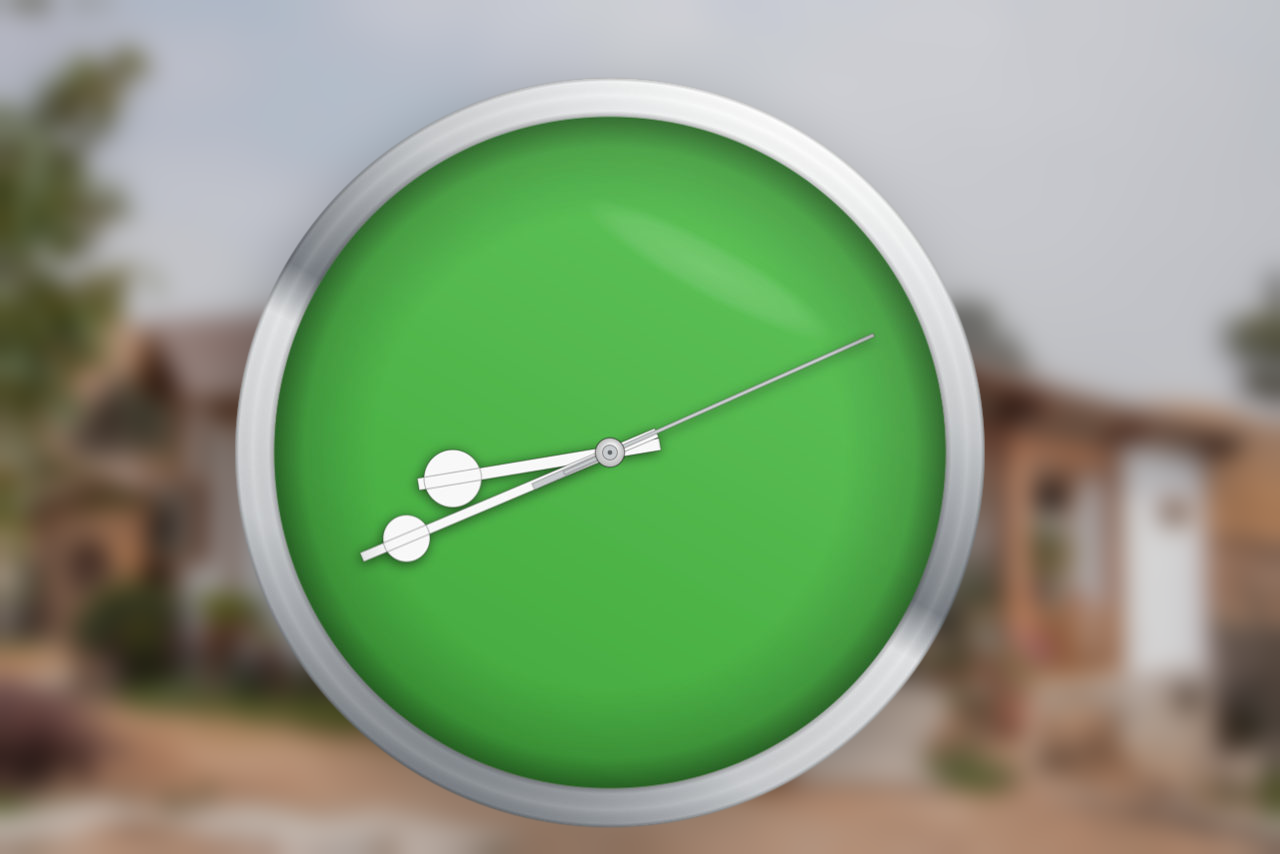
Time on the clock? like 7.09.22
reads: 8.41.11
